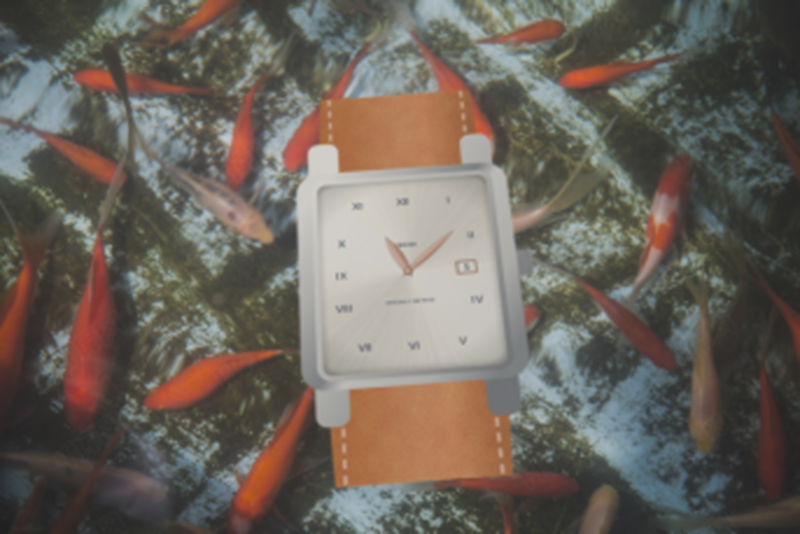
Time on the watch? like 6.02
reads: 11.08
